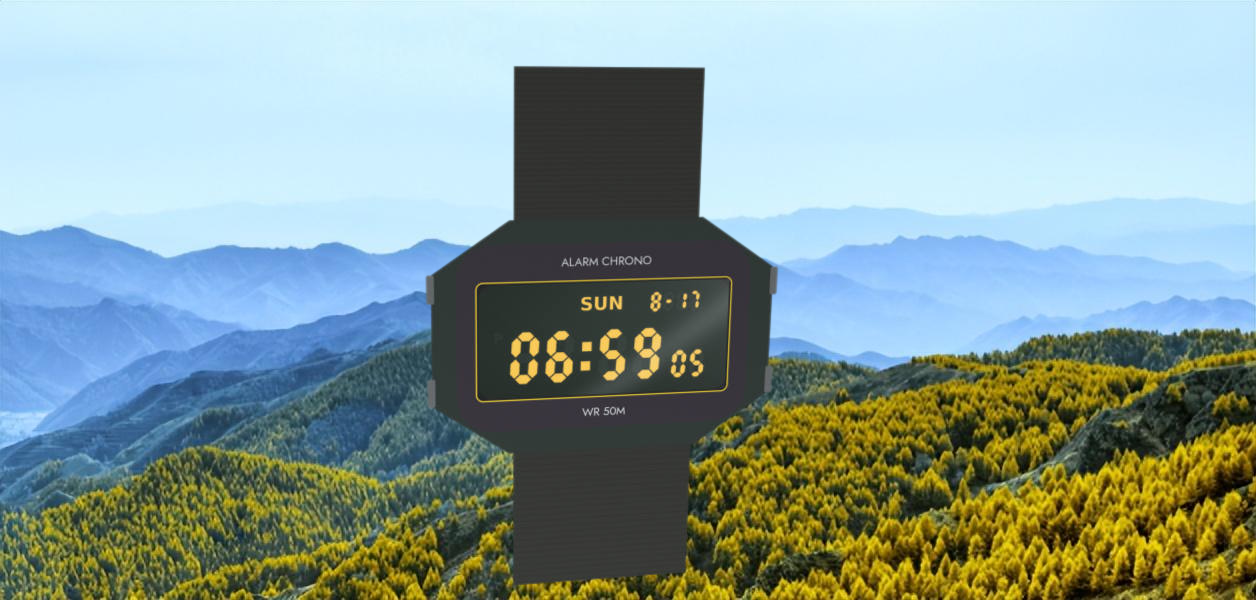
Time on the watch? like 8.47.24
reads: 6.59.05
